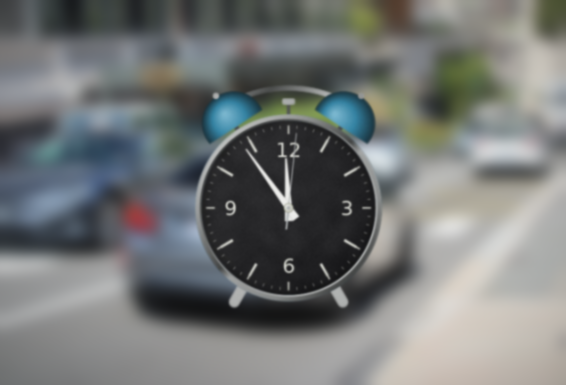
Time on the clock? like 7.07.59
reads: 11.54.01
